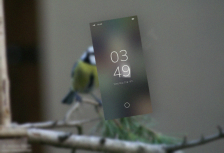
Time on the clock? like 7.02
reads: 3.49
